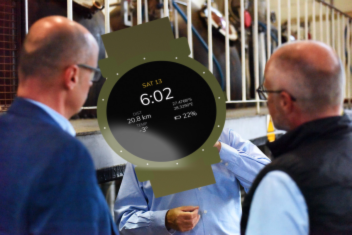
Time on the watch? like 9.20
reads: 6.02
